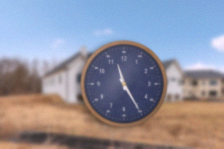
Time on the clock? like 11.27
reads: 11.25
